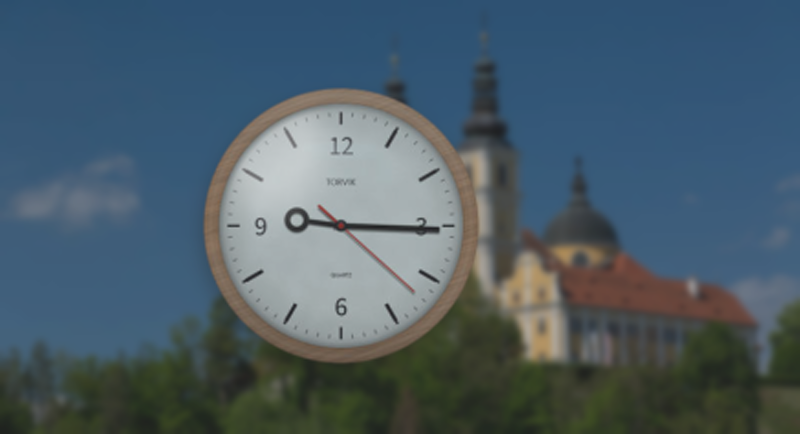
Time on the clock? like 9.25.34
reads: 9.15.22
